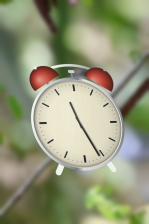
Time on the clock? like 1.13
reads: 11.26
